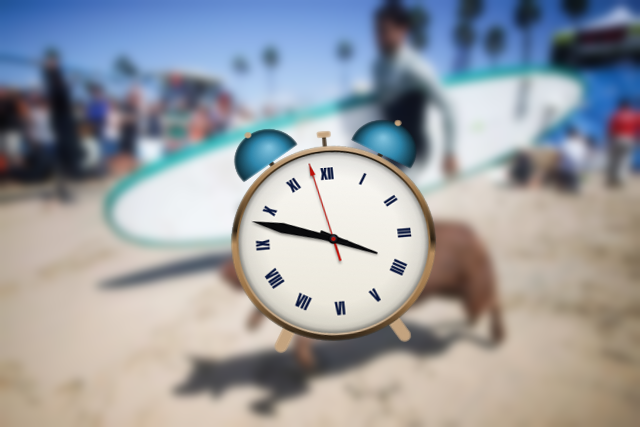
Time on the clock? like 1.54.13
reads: 3.47.58
